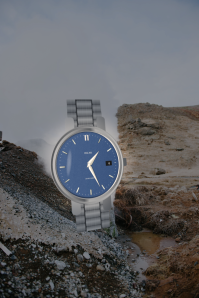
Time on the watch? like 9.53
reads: 1.26
